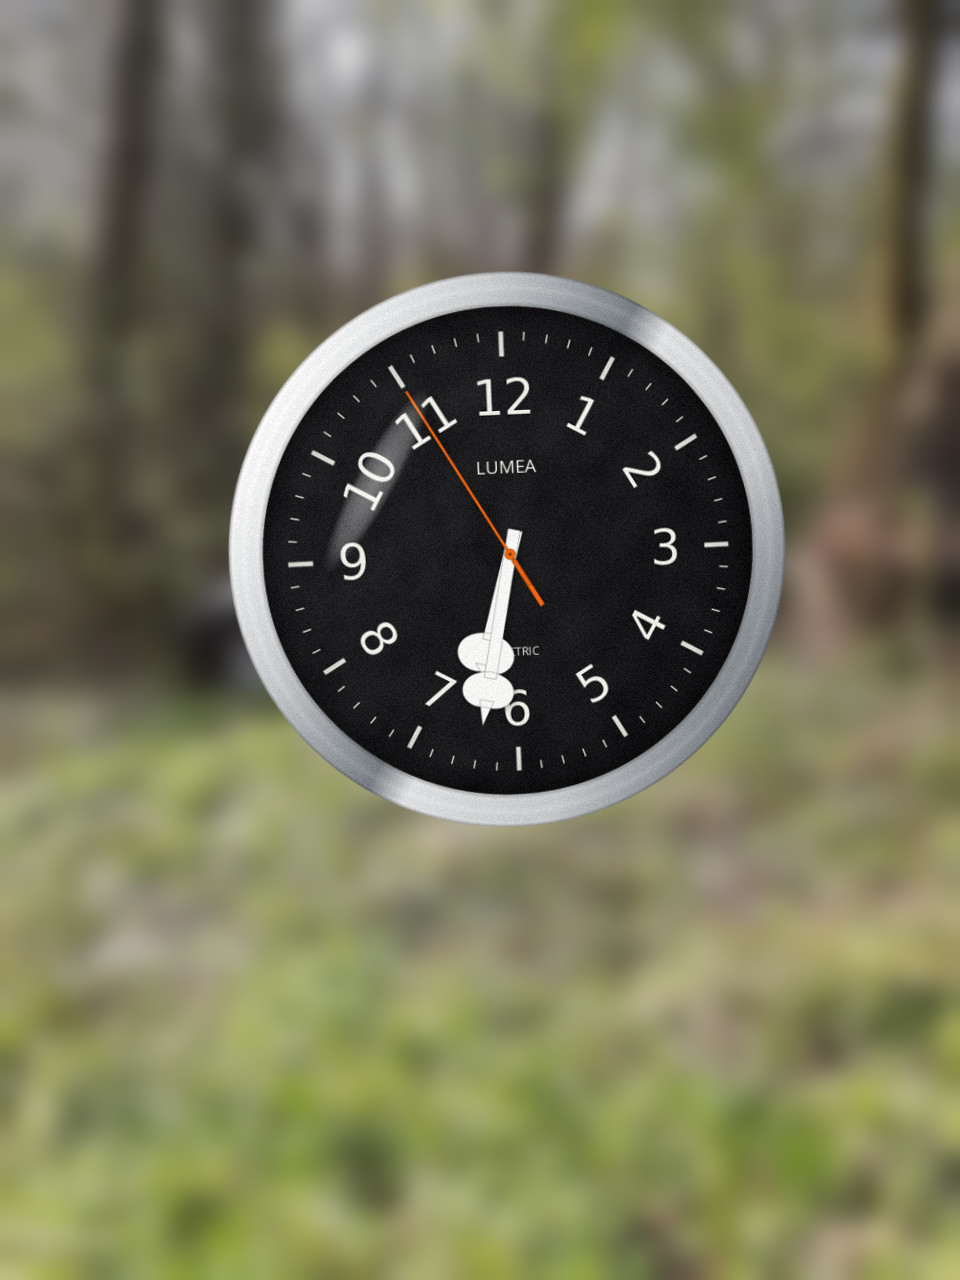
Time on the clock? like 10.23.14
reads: 6.31.55
